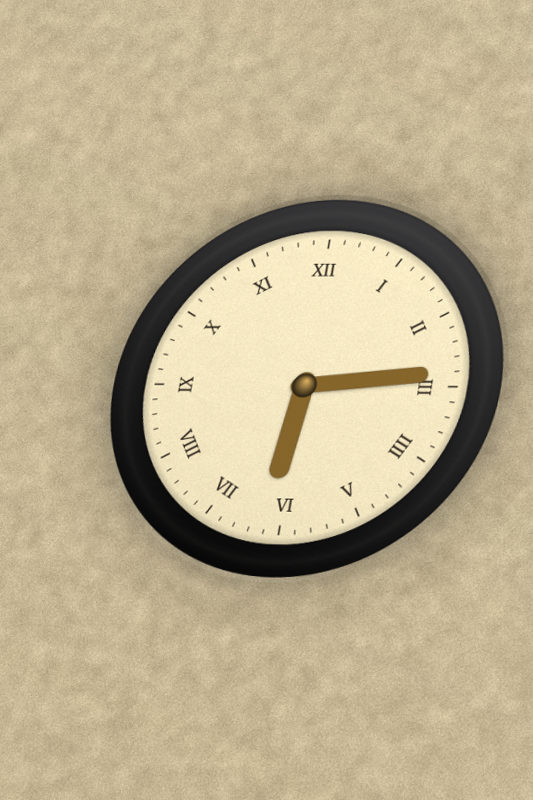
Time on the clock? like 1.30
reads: 6.14
